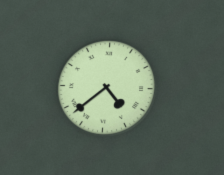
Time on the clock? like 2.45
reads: 4.38
